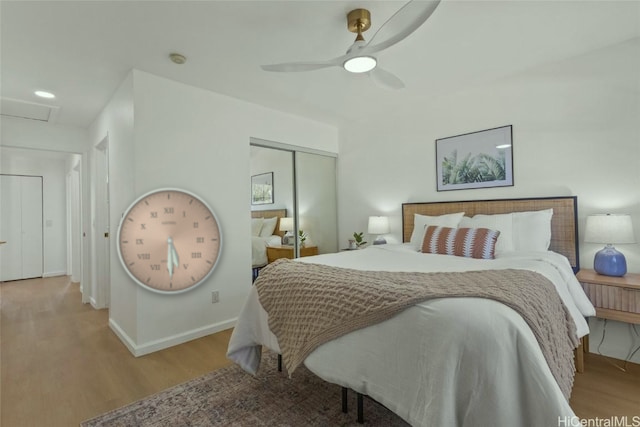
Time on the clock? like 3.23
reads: 5.30
